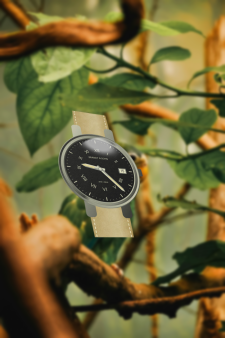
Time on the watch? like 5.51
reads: 9.23
